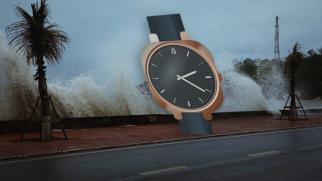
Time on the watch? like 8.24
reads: 2.21
